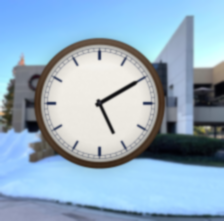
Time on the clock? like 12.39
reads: 5.10
